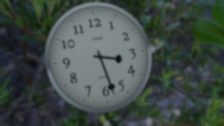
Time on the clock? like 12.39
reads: 3.28
